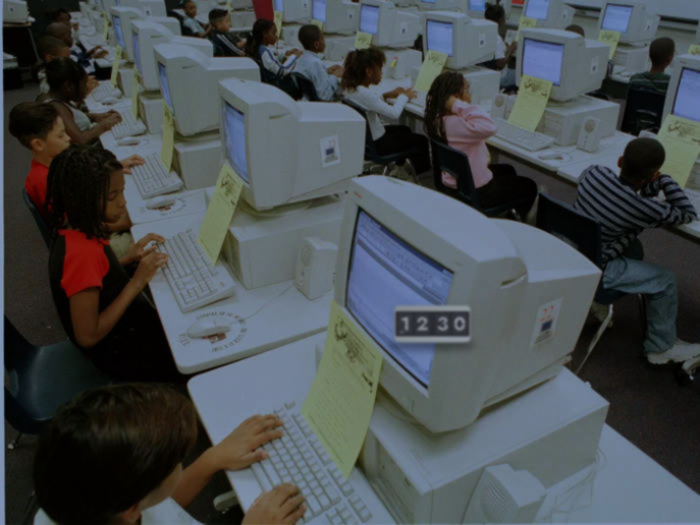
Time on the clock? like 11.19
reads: 12.30
